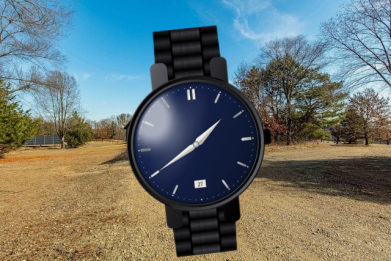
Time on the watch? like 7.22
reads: 1.40
